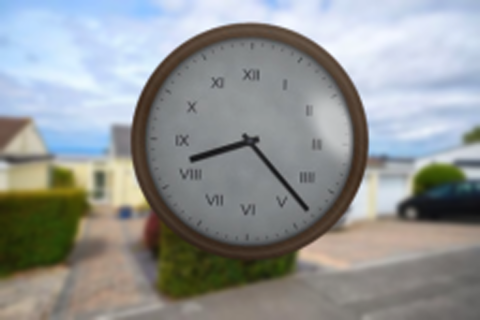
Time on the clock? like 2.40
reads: 8.23
